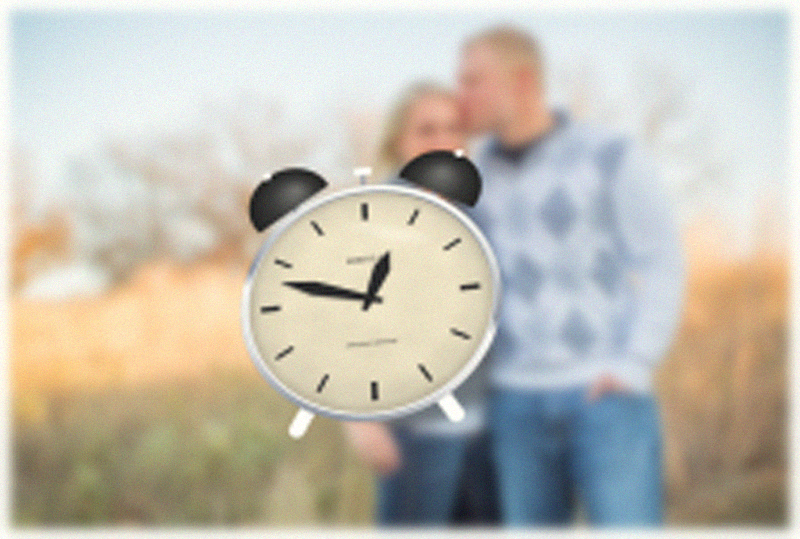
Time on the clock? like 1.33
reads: 12.48
